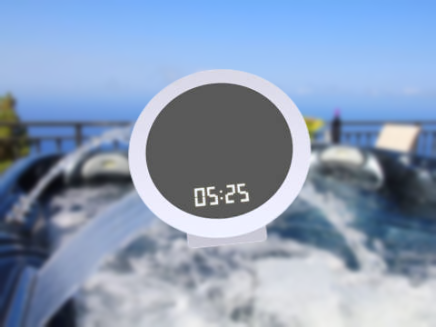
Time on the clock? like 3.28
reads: 5.25
